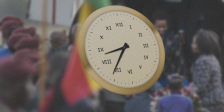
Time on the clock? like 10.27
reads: 8.36
